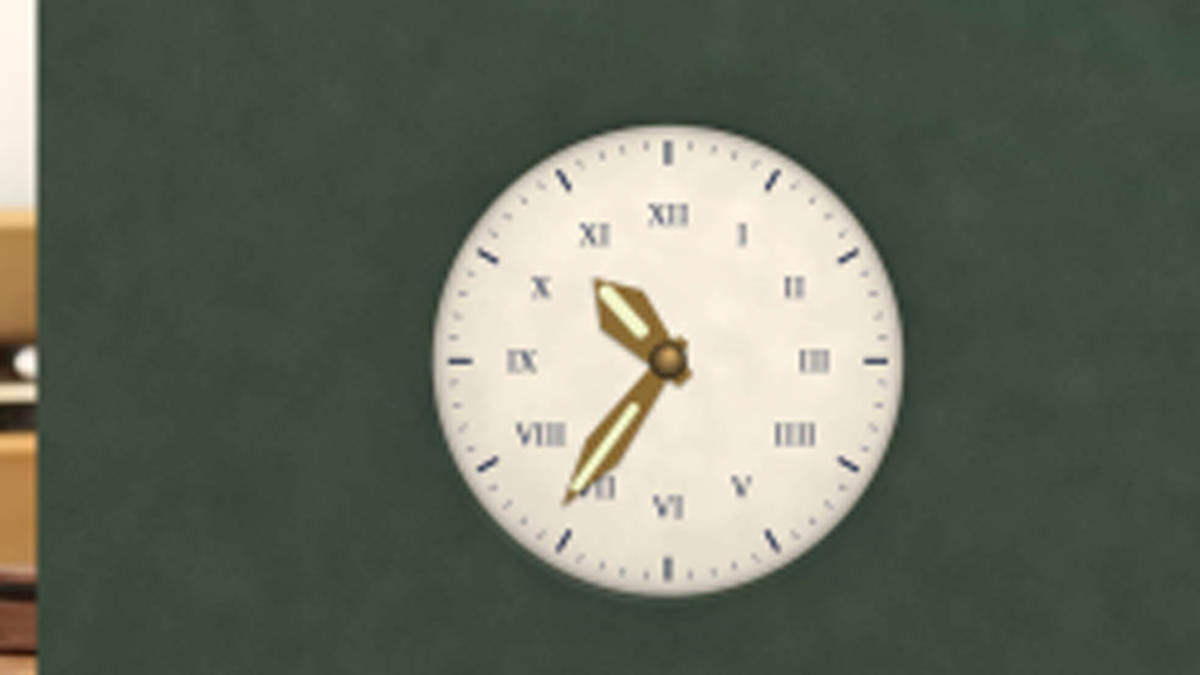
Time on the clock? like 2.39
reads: 10.36
